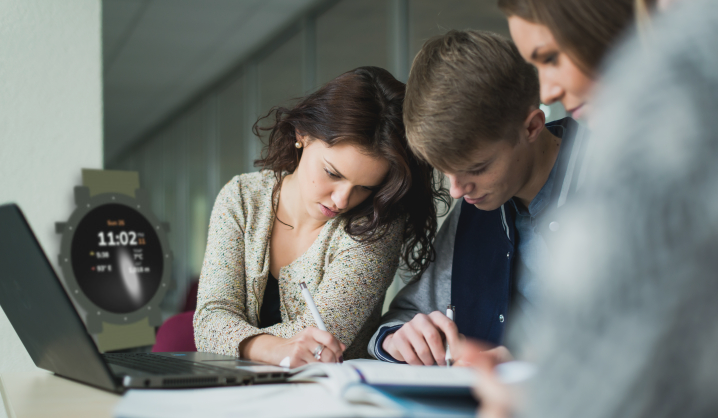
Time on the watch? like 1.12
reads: 11.02
